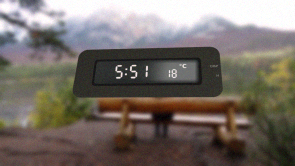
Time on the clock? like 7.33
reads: 5.51
